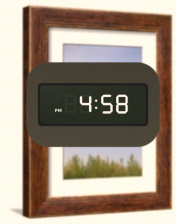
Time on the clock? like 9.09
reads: 4.58
